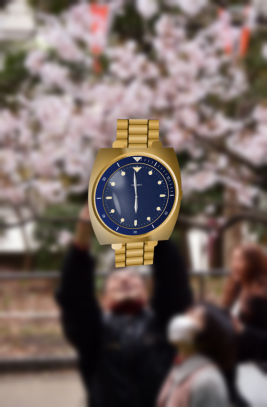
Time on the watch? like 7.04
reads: 5.59
